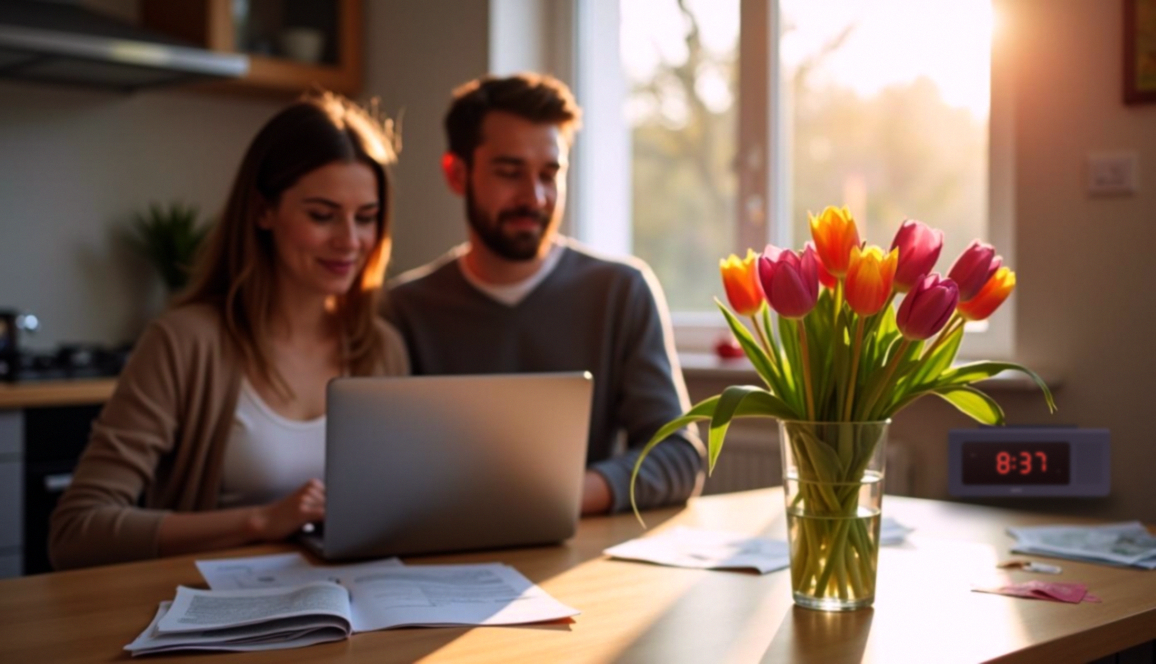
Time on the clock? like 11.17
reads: 8.37
